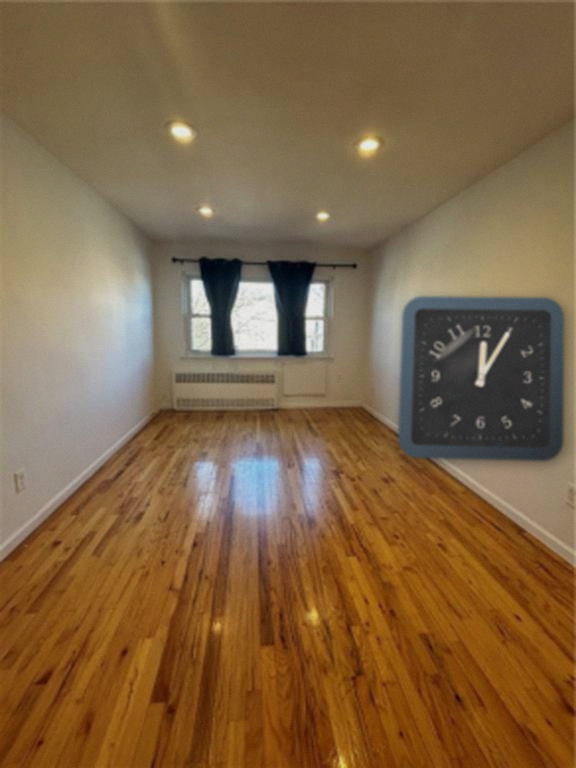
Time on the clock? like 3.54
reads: 12.05
